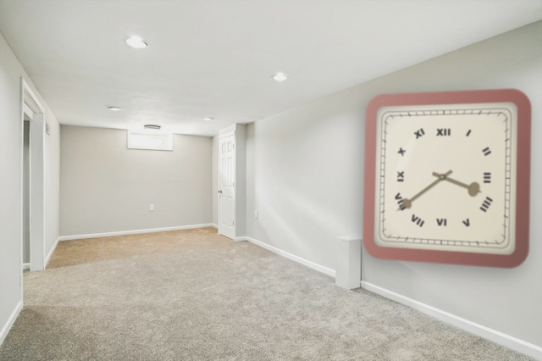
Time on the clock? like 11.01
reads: 3.39
